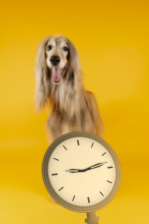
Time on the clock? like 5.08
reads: 9.13
